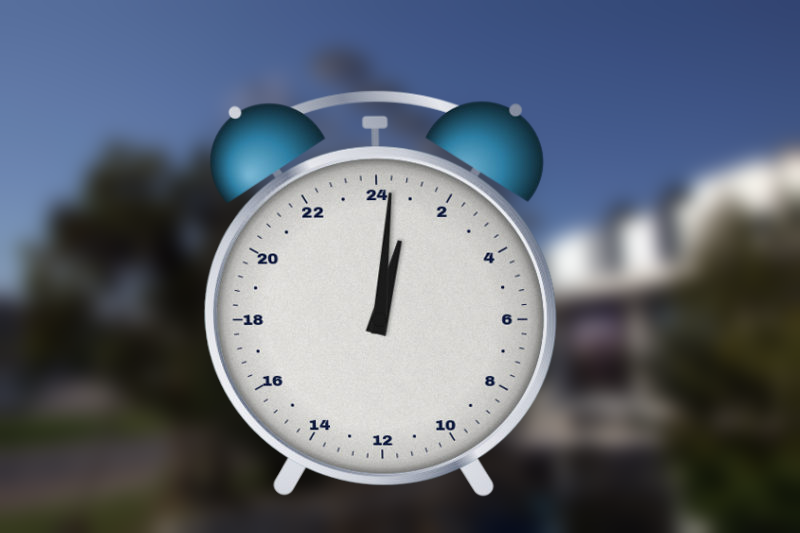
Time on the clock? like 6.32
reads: 1.01
